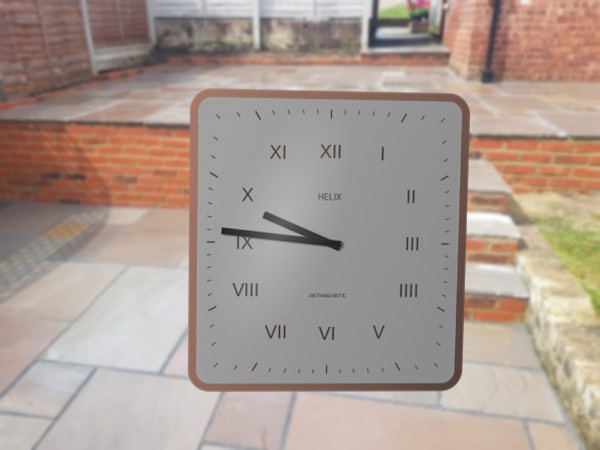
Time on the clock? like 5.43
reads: 9.46
